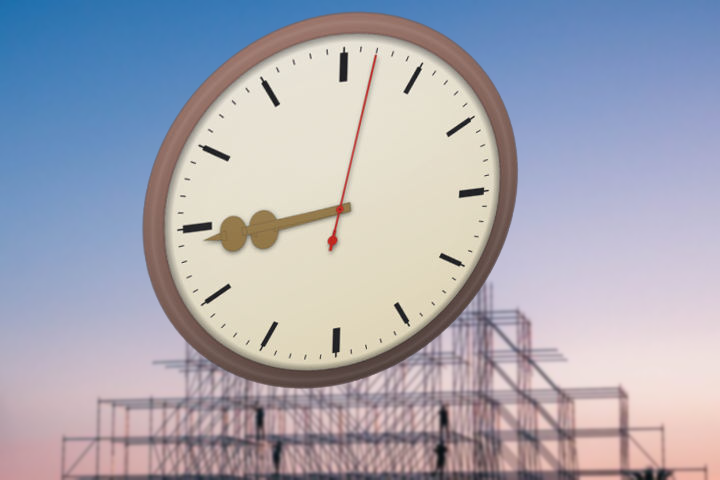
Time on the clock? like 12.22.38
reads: 8.44.02
